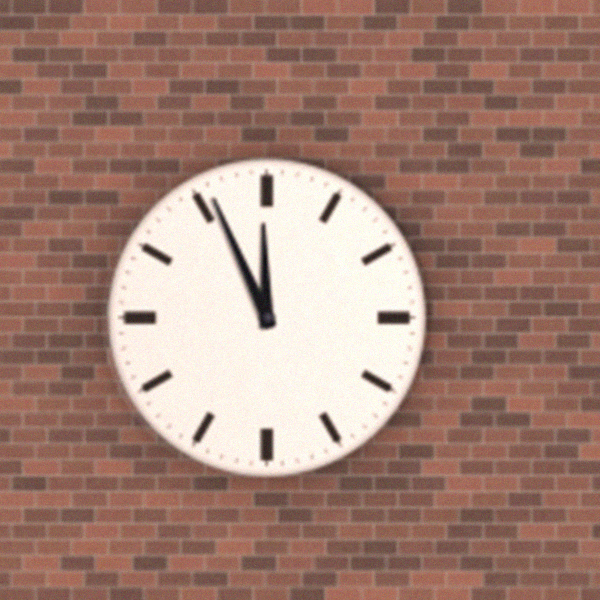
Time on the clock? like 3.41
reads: 11.56
